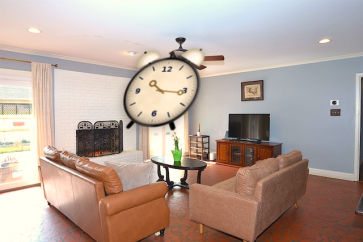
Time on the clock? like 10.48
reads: 10.16
